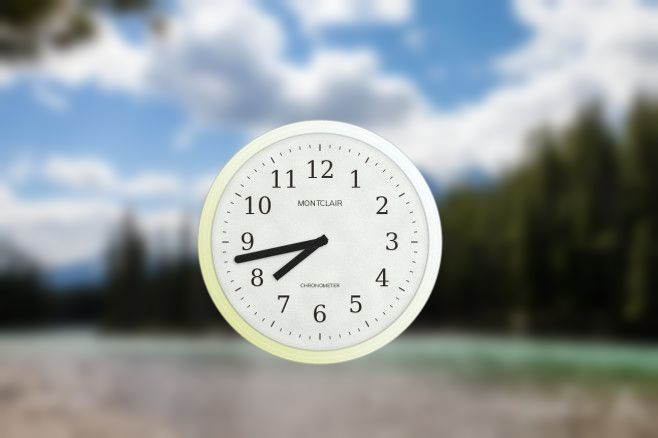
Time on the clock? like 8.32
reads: 7.43
